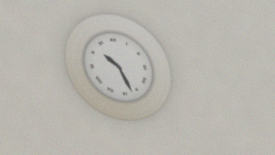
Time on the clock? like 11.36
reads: 10.27
